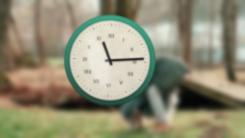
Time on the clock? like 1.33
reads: 11.14
